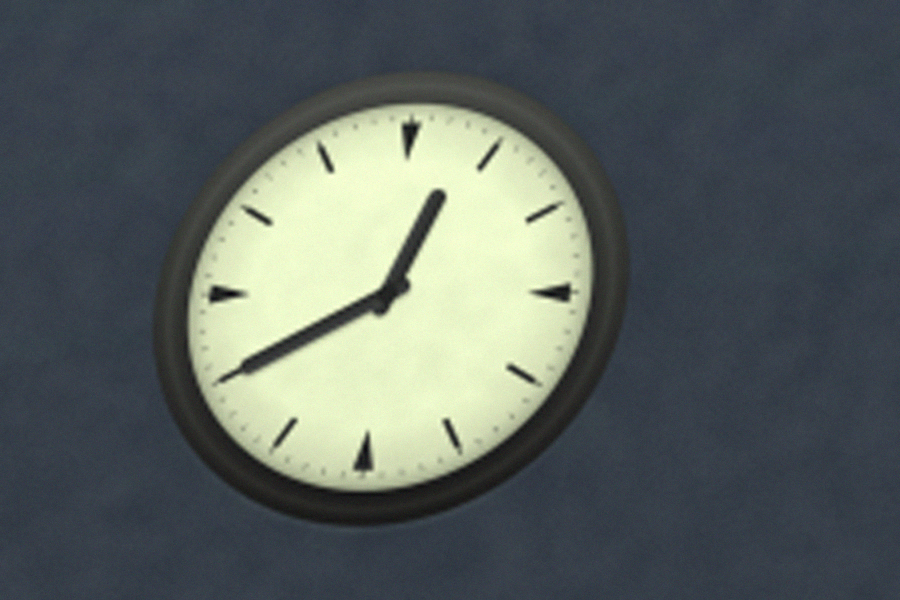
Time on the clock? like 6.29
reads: 12.40
